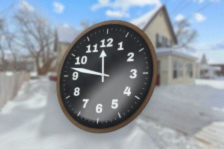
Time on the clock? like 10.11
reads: 11.47
